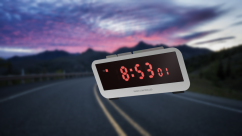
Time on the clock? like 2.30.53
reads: 8.53.01
